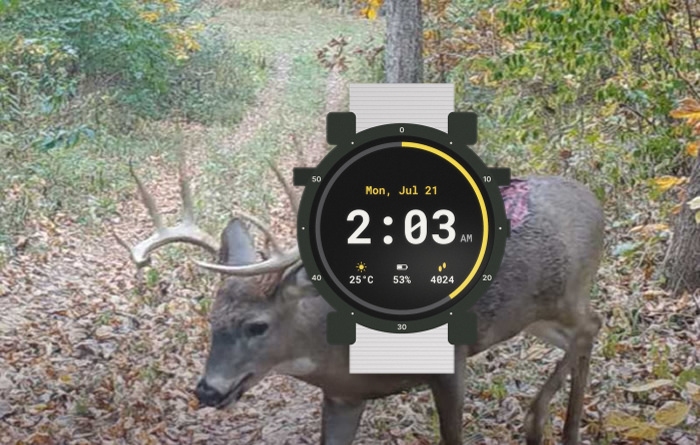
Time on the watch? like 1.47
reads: 2.03
